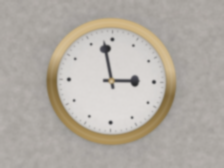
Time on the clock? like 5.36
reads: 2.58
